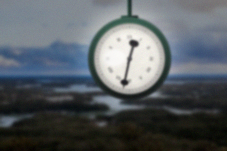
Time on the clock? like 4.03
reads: 12.32
